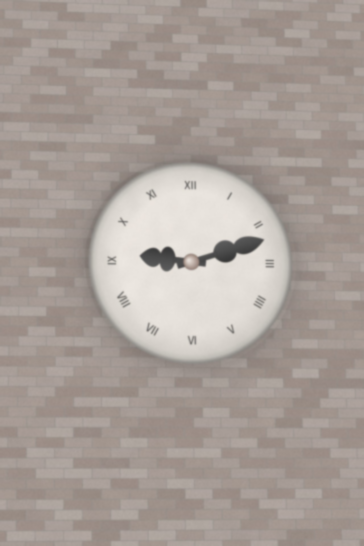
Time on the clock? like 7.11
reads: 9.12
